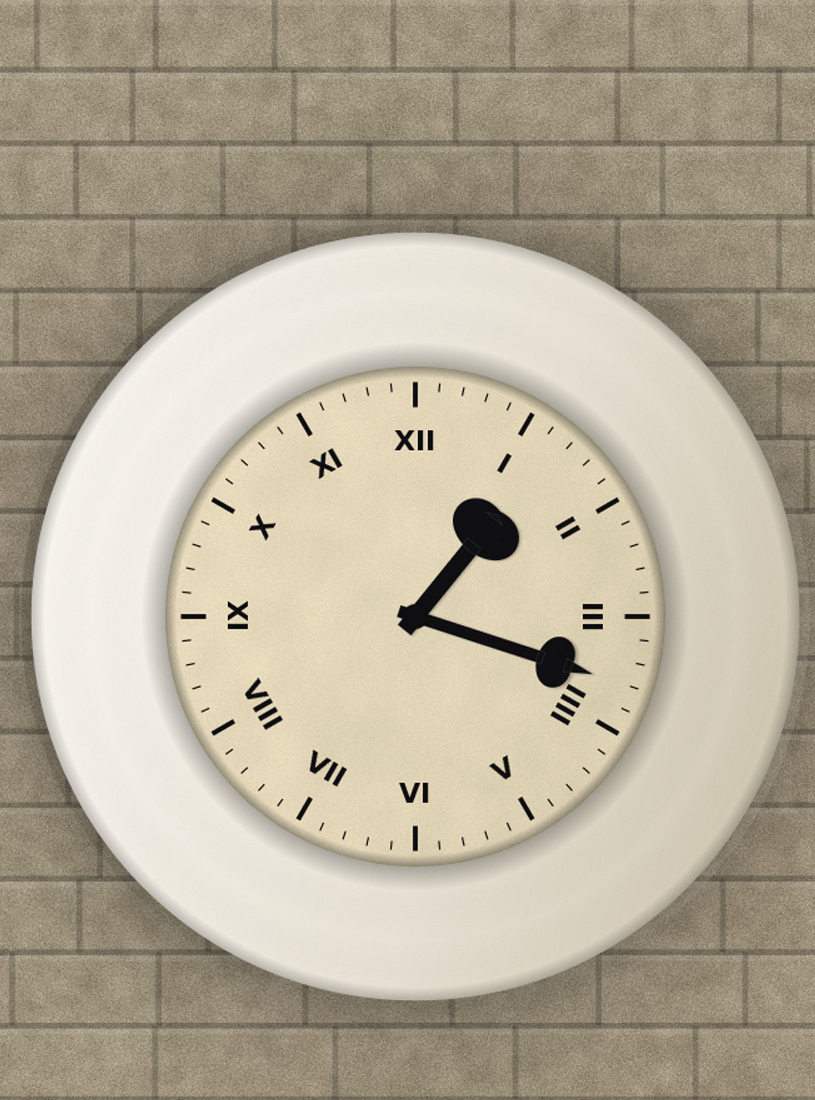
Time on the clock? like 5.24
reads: 1.18
